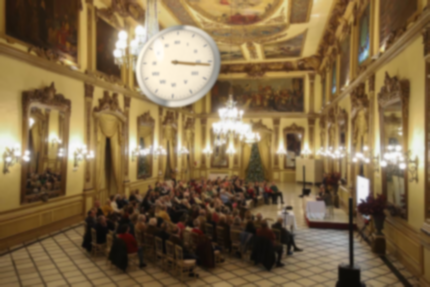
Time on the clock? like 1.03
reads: 3.16
